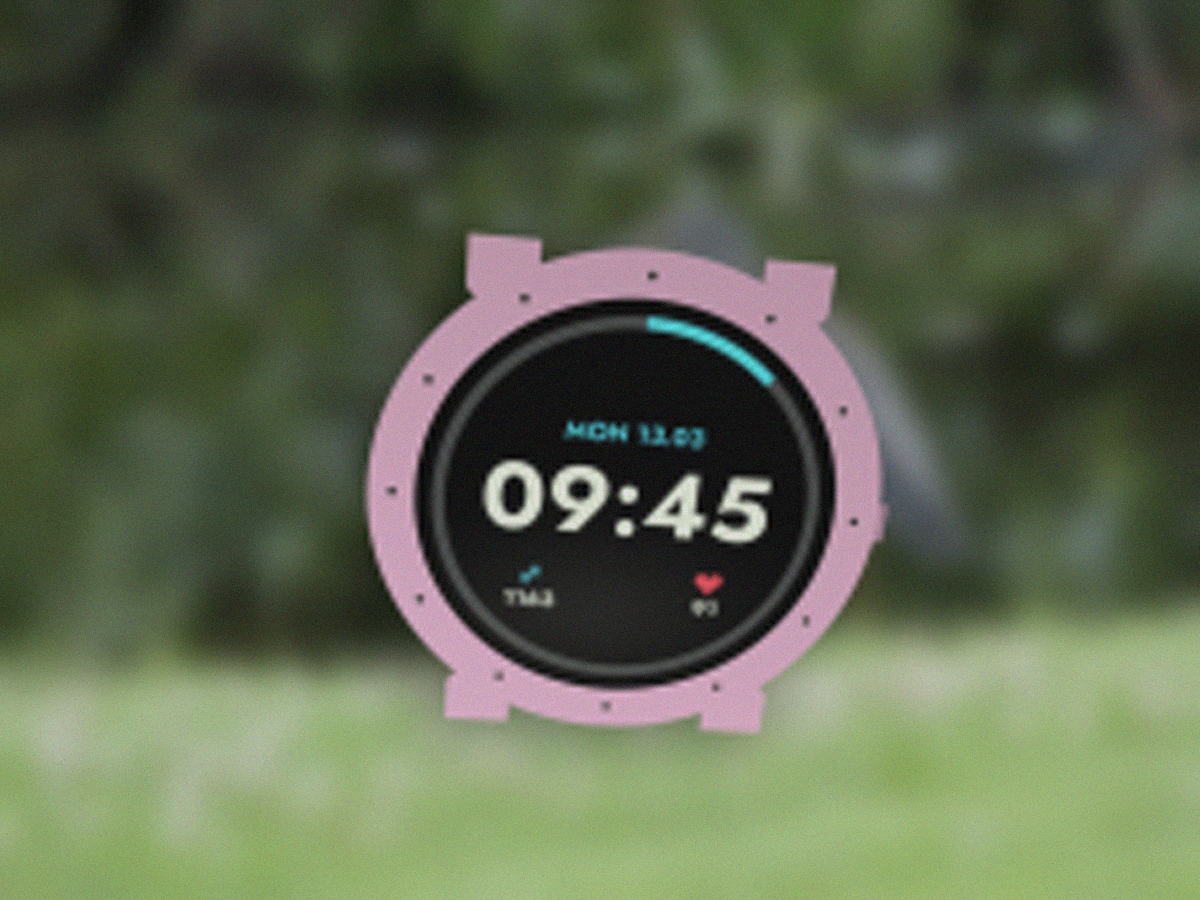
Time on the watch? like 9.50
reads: 9.45
